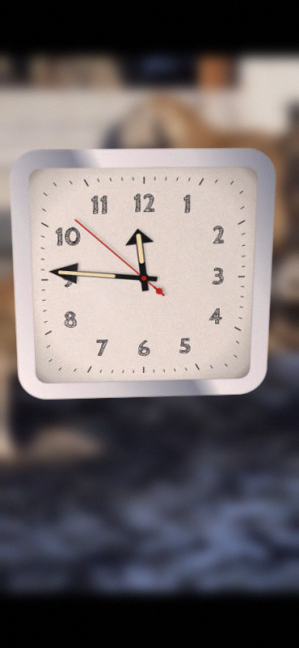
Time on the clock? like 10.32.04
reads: 11.45.52
